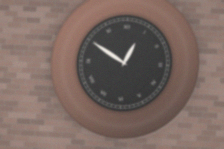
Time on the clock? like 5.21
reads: 12.50
